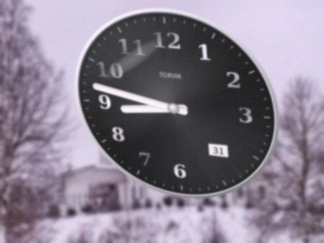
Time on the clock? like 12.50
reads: 8.47
